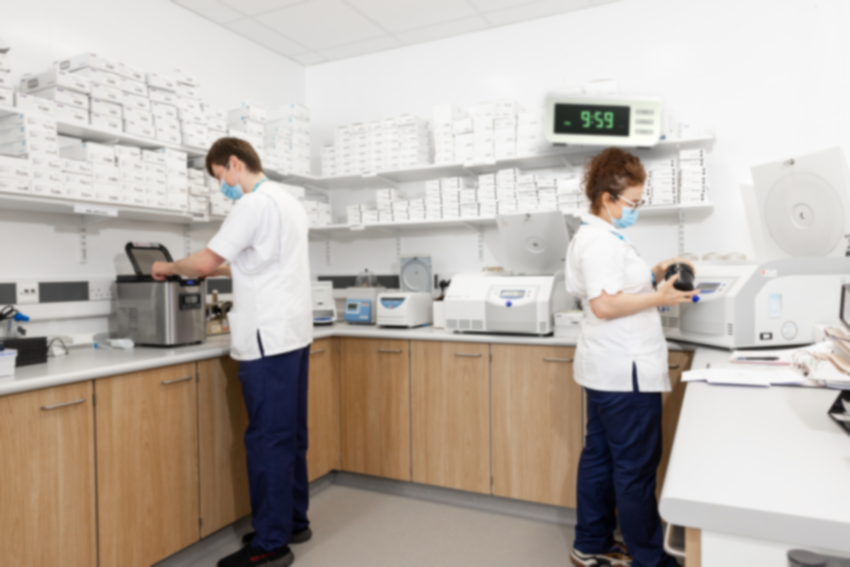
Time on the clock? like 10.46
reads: 9.59
